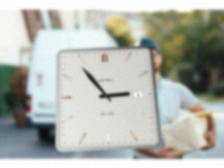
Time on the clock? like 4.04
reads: 2.54
